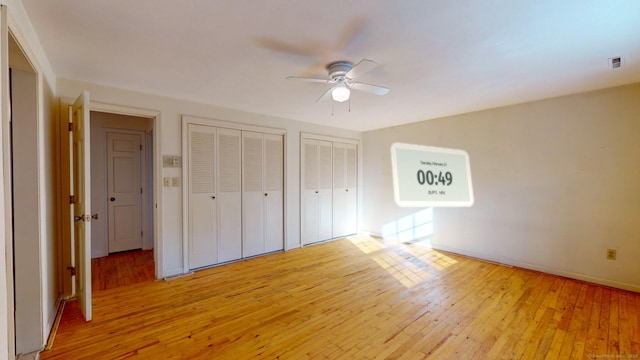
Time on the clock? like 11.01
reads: 0.49
